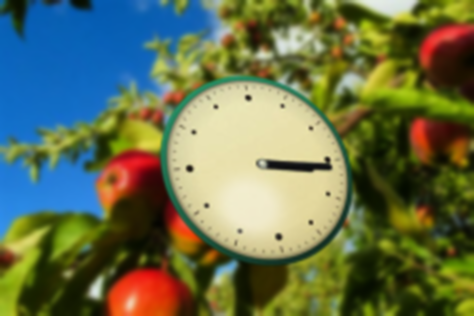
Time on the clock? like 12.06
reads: 3.16
